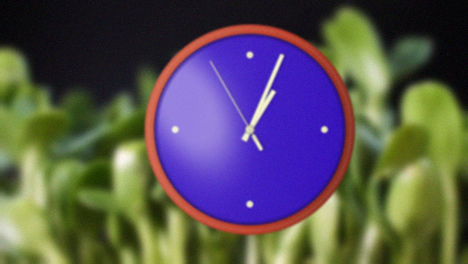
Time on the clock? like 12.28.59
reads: 1.03.55
